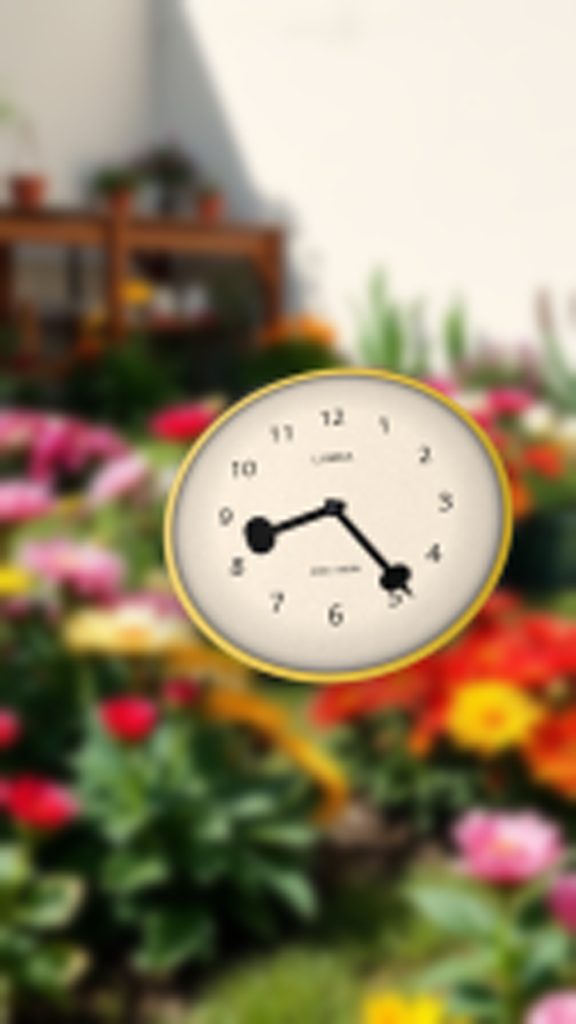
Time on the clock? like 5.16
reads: 8.24
